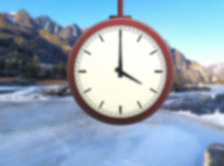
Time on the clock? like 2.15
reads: 4.00
